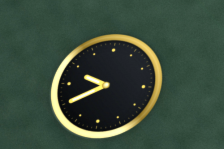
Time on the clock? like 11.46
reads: 9.40
